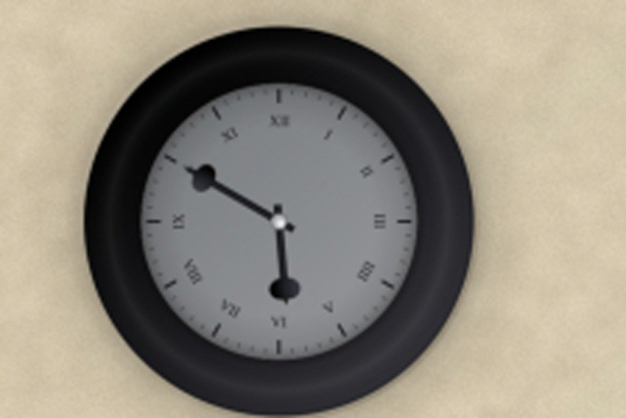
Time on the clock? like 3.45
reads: 5.50
